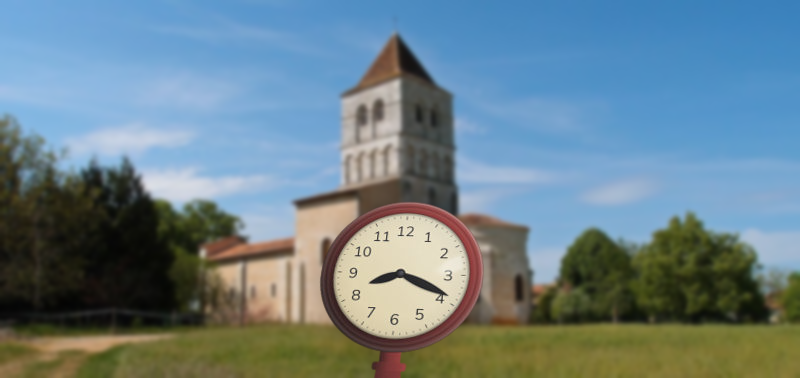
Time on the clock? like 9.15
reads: 8.19
